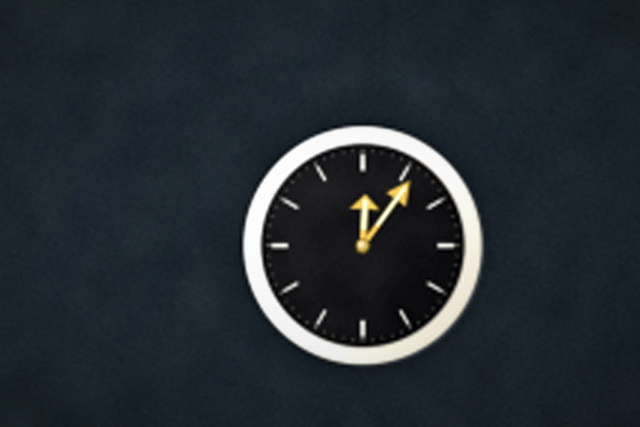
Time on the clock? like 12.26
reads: 12.06
